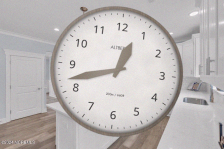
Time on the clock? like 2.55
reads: 12.42
